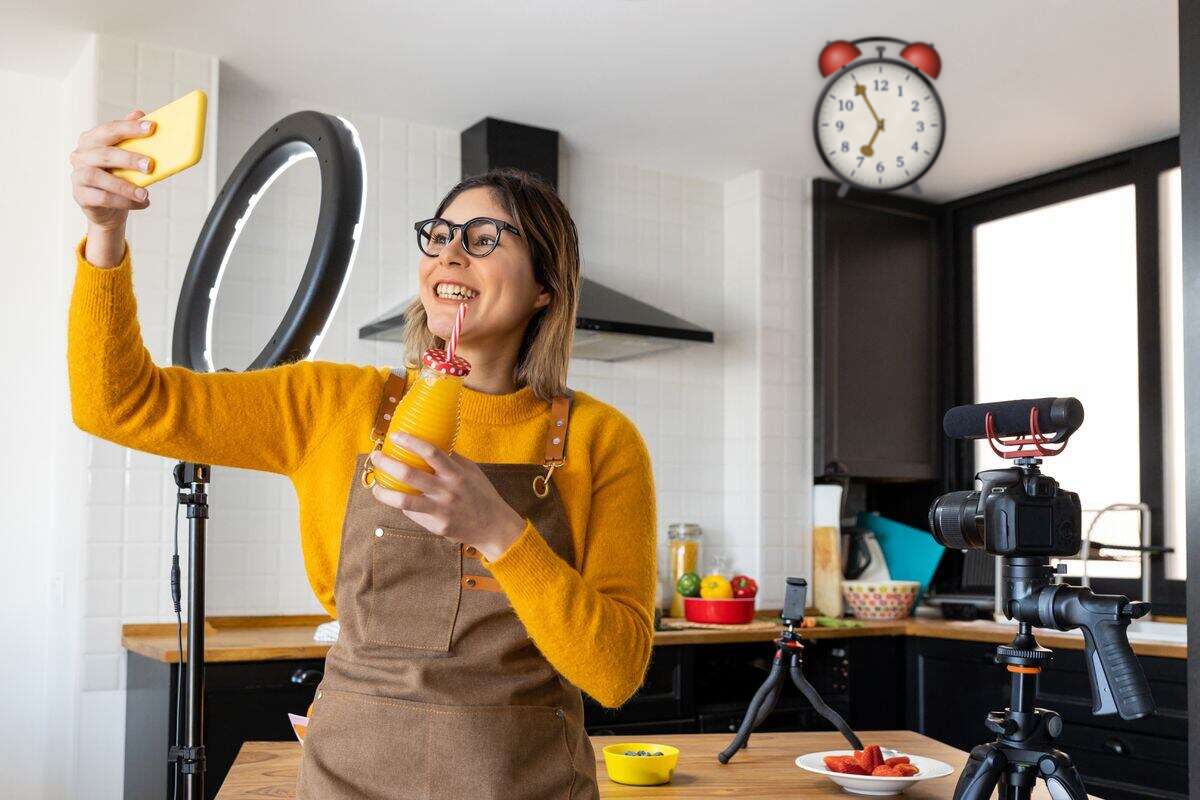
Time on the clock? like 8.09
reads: 6.55
